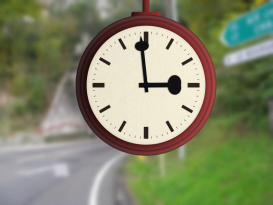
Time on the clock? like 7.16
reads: 2.59
